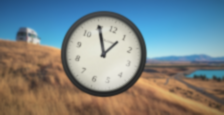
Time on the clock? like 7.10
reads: 12.55
